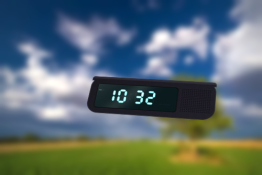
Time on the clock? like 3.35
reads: 10.32
